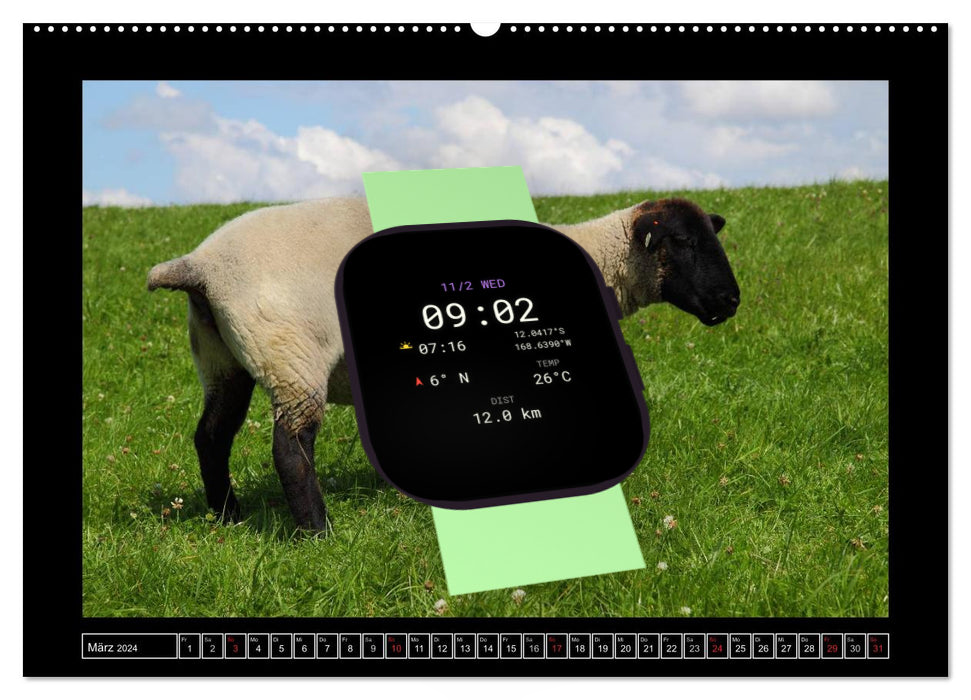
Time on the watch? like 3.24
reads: 9.02
